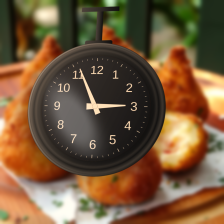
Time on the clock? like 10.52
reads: 2.56
